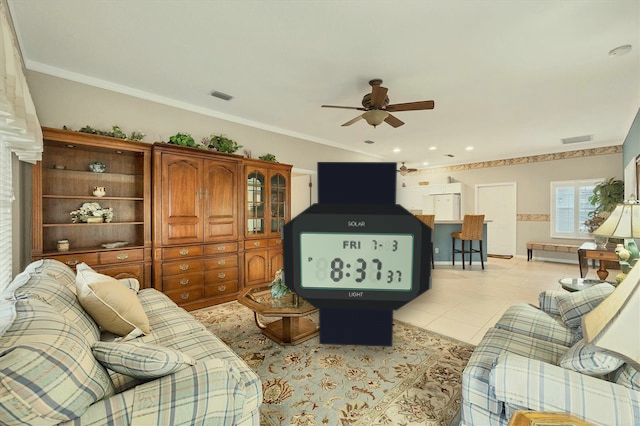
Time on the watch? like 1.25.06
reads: 8.37.37
